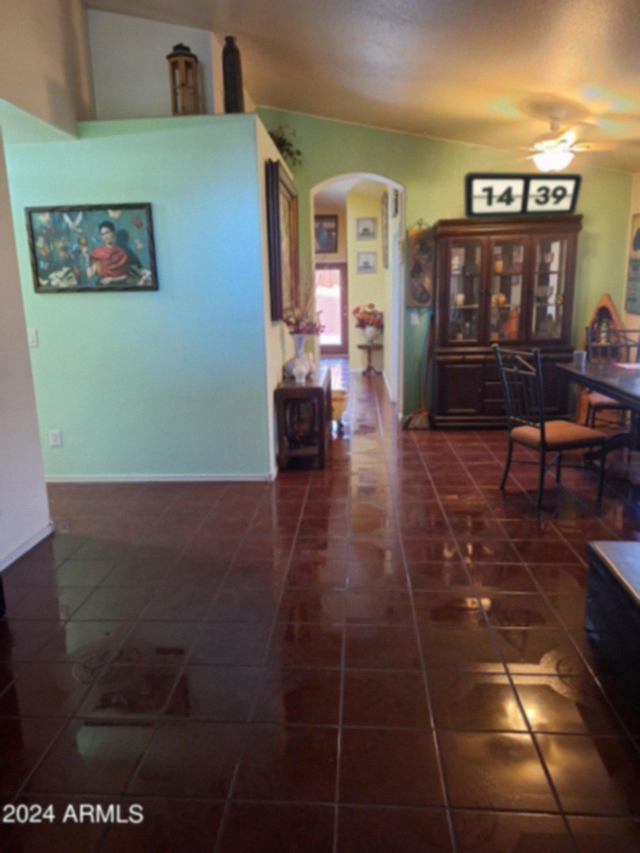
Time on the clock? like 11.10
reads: 14.39
